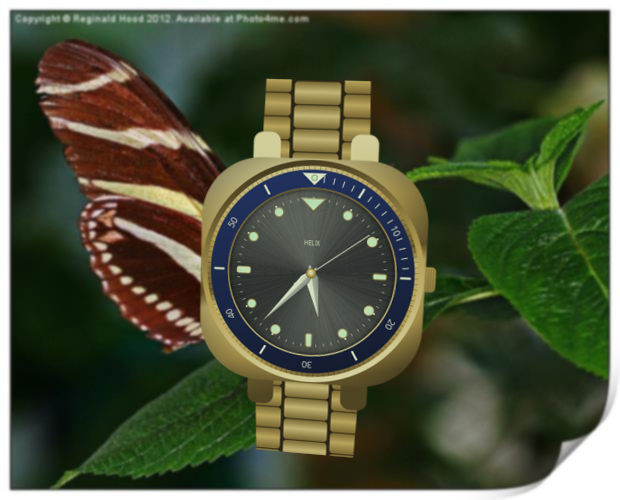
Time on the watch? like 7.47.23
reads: 5.37.09
